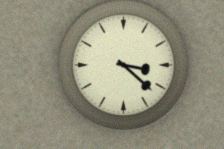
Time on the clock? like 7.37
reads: 3.22
